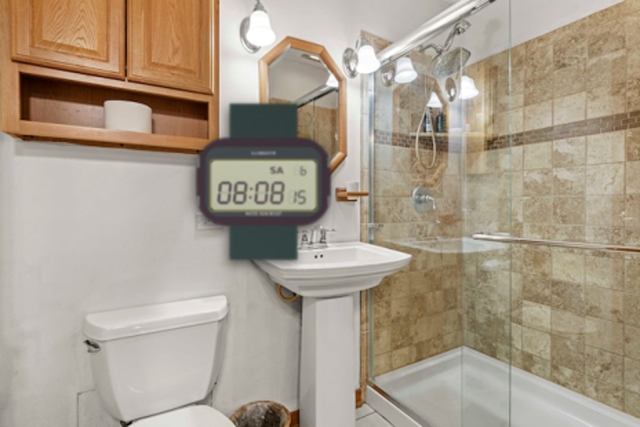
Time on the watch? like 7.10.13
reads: 8.08.15
